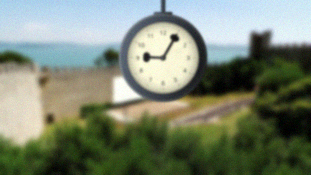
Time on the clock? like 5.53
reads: 9.05
